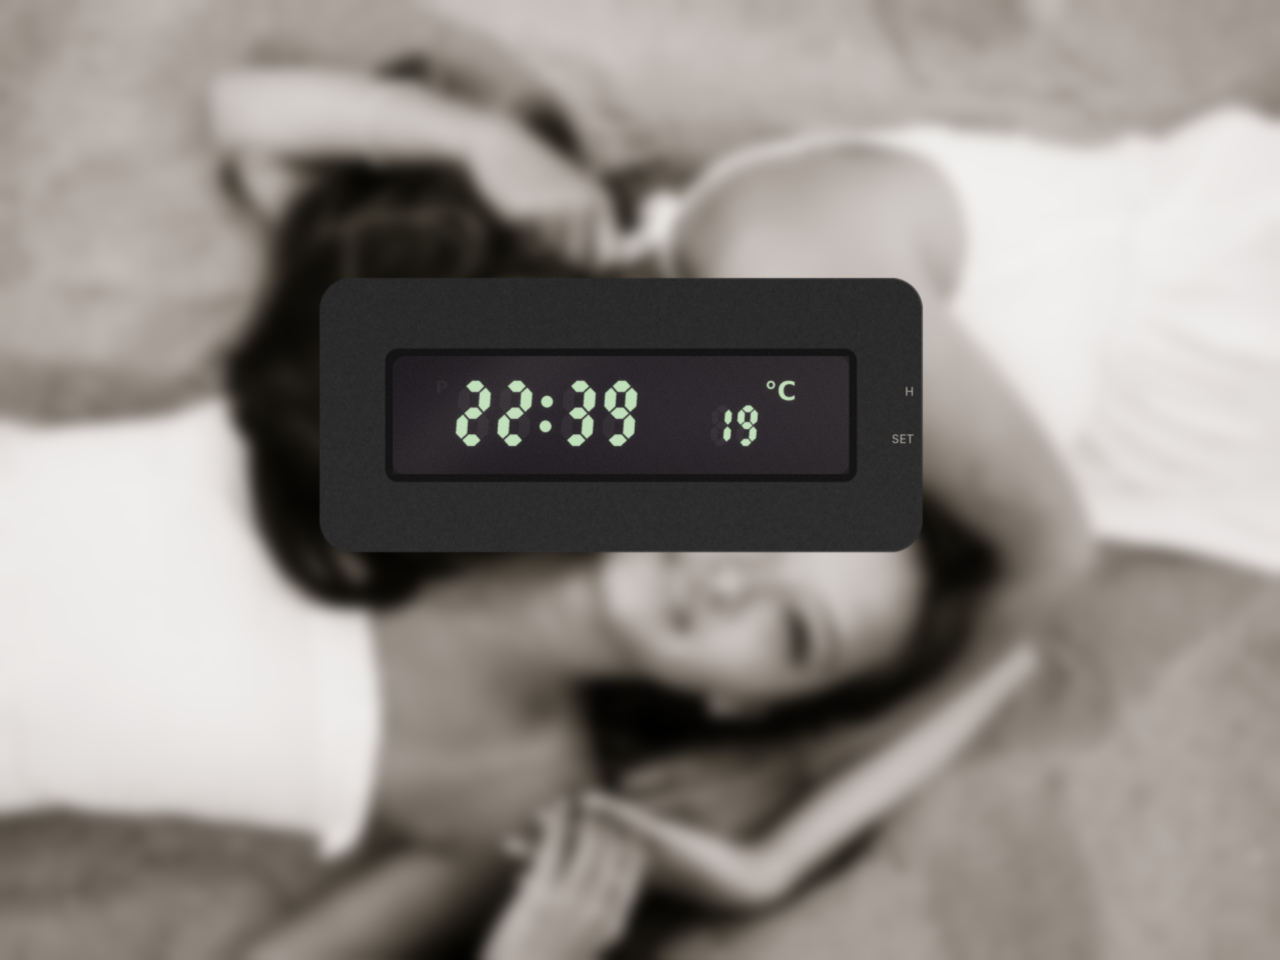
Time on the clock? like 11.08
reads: 22.39
